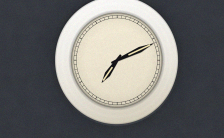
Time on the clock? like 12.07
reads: 7.11
